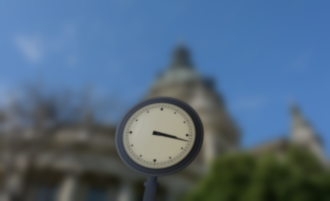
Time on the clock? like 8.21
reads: 3.17
